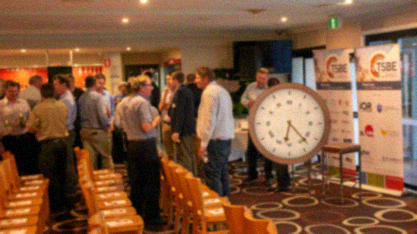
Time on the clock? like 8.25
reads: 6.23
